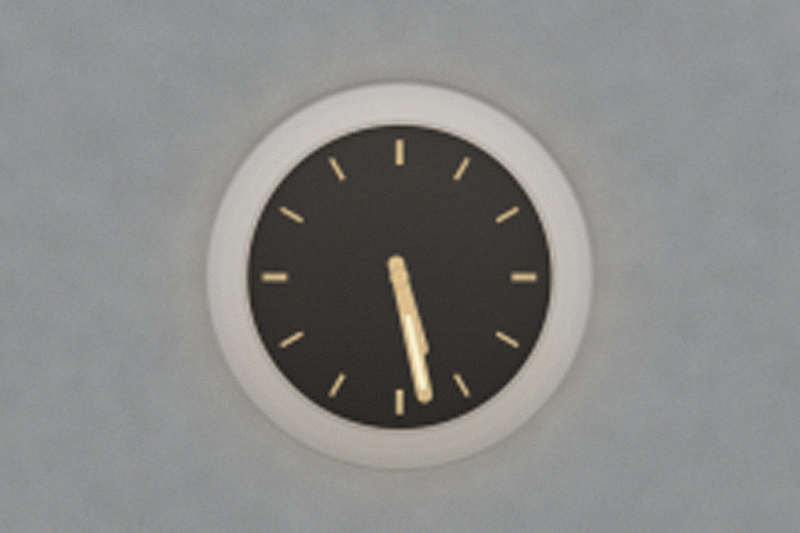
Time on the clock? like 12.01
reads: 5.28
